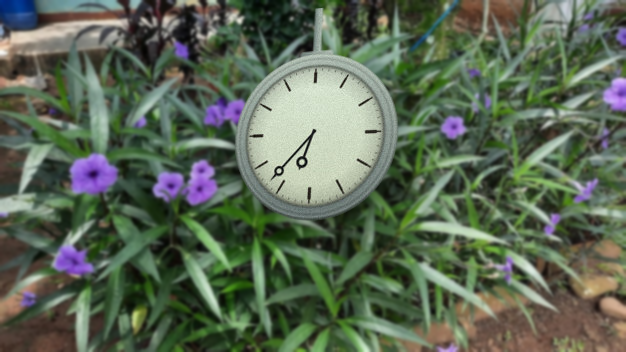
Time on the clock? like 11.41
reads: 6.37
